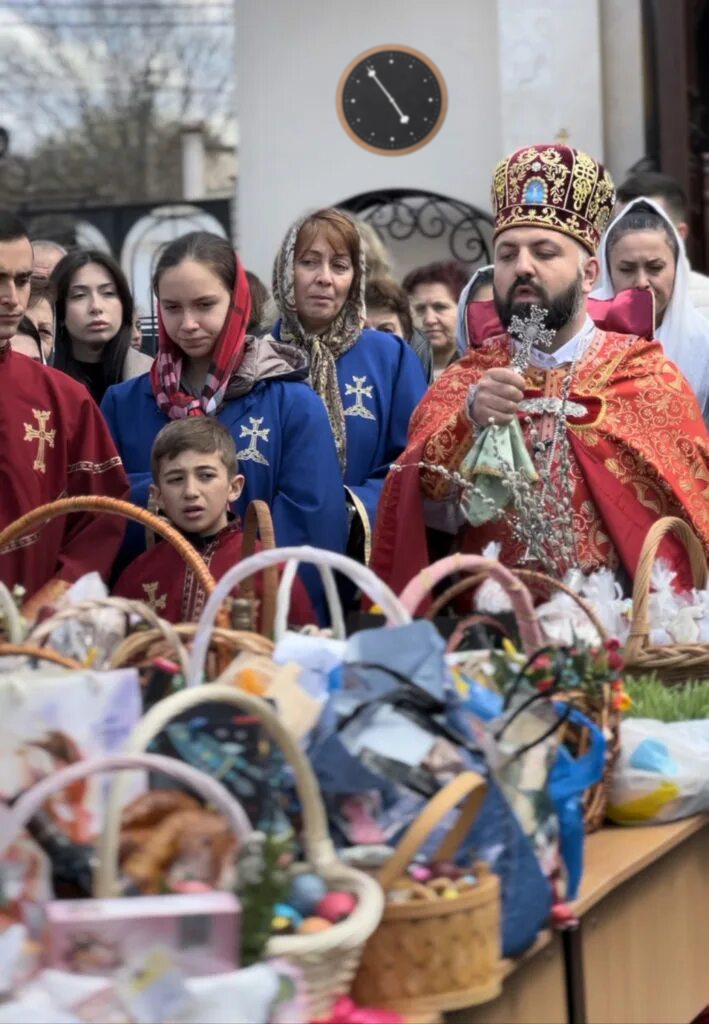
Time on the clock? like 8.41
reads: 4.54
